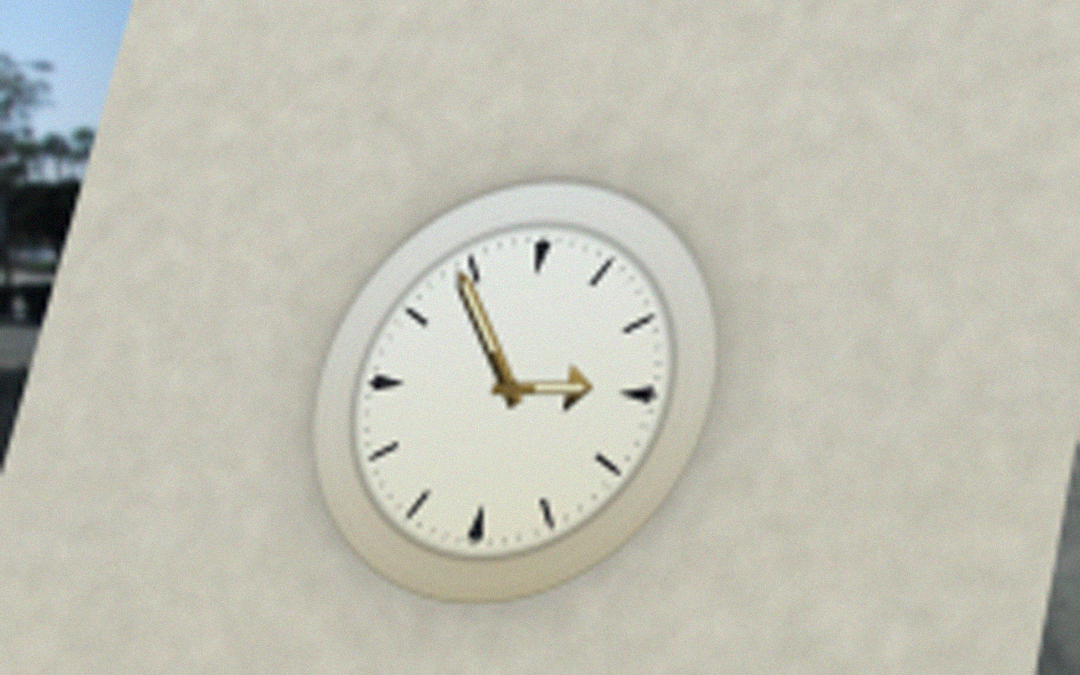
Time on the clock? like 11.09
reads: 2.54
